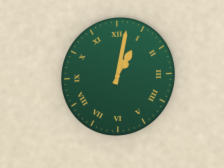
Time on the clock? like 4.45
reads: 1.02
